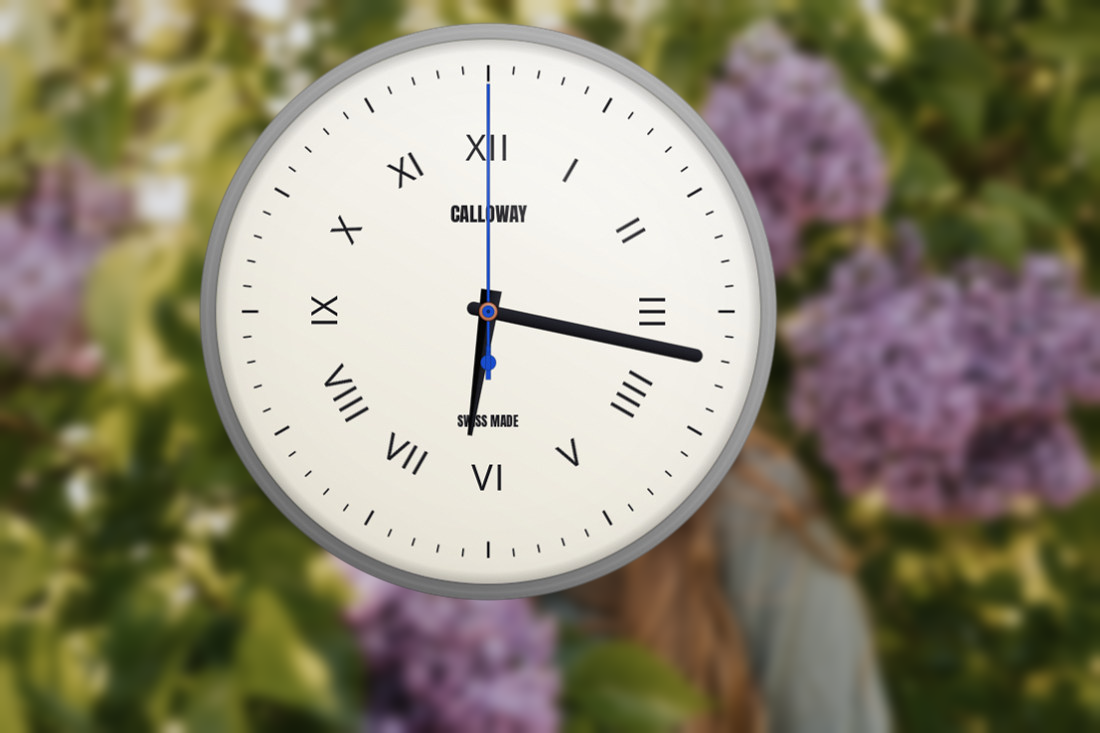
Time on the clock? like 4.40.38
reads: 6.17.00
